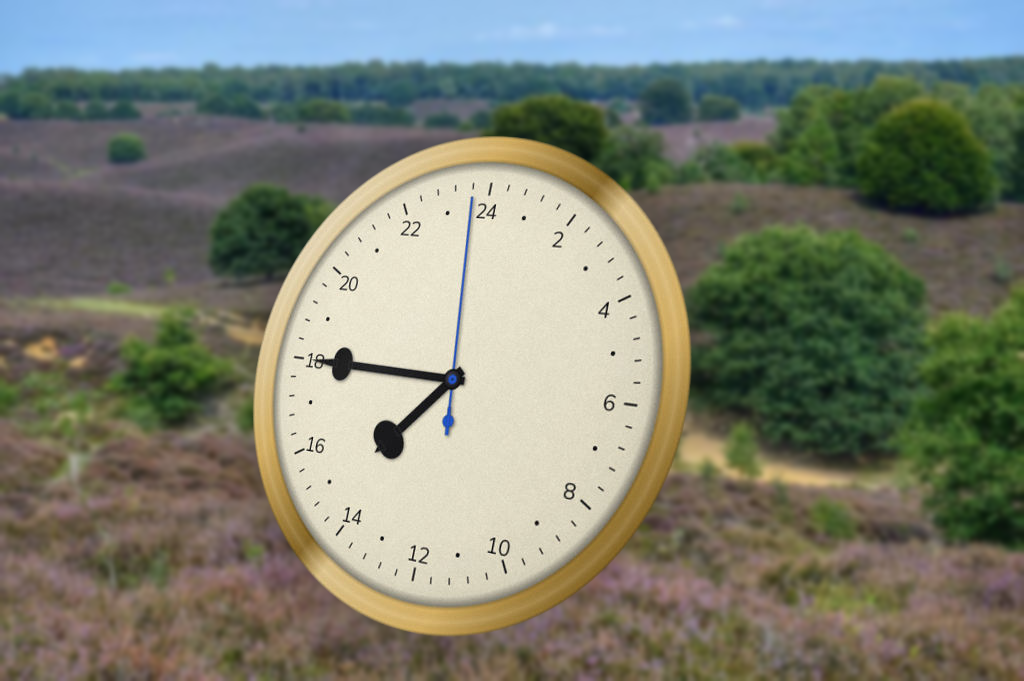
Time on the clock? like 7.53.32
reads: 14.44.59
